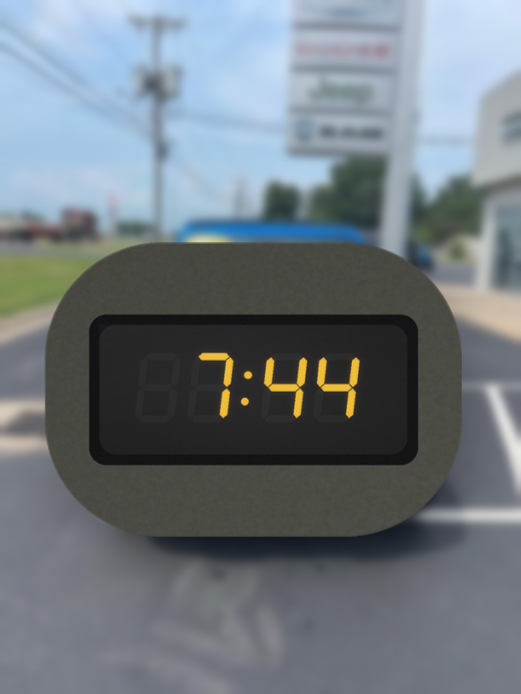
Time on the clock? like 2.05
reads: 7.44
